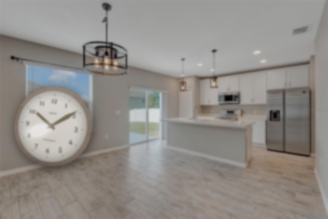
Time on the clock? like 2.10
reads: 10.09
